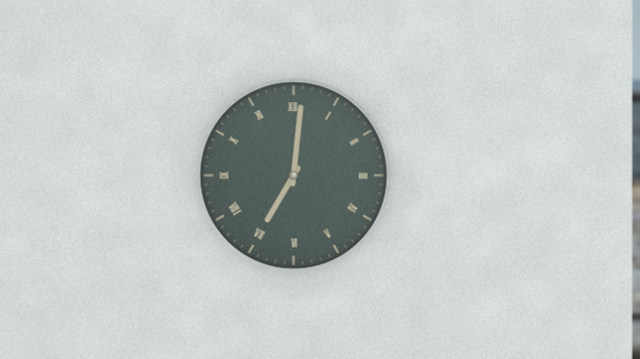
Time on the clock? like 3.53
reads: 7.01
